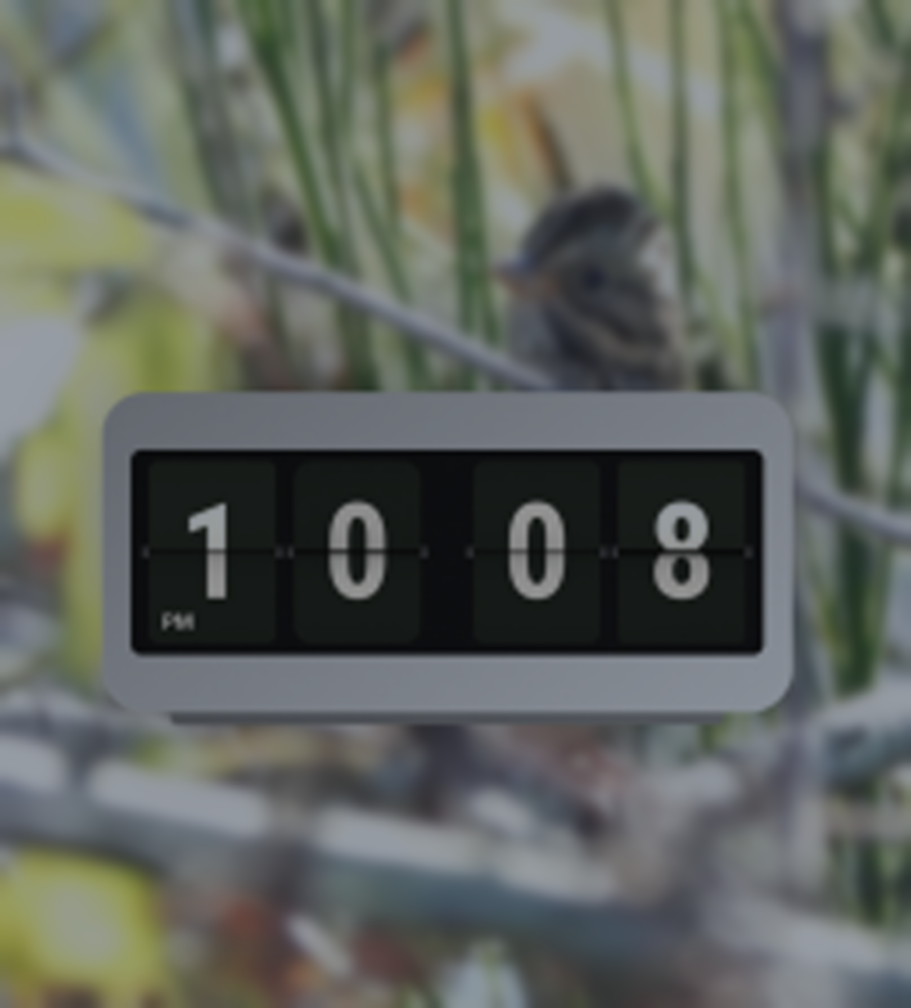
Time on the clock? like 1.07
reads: 10.08
